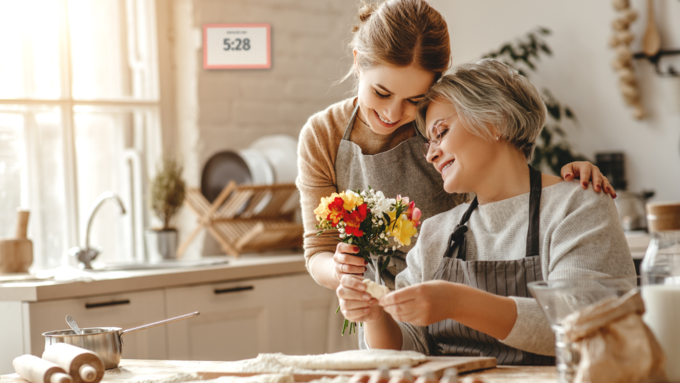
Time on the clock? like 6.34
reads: 5.28
